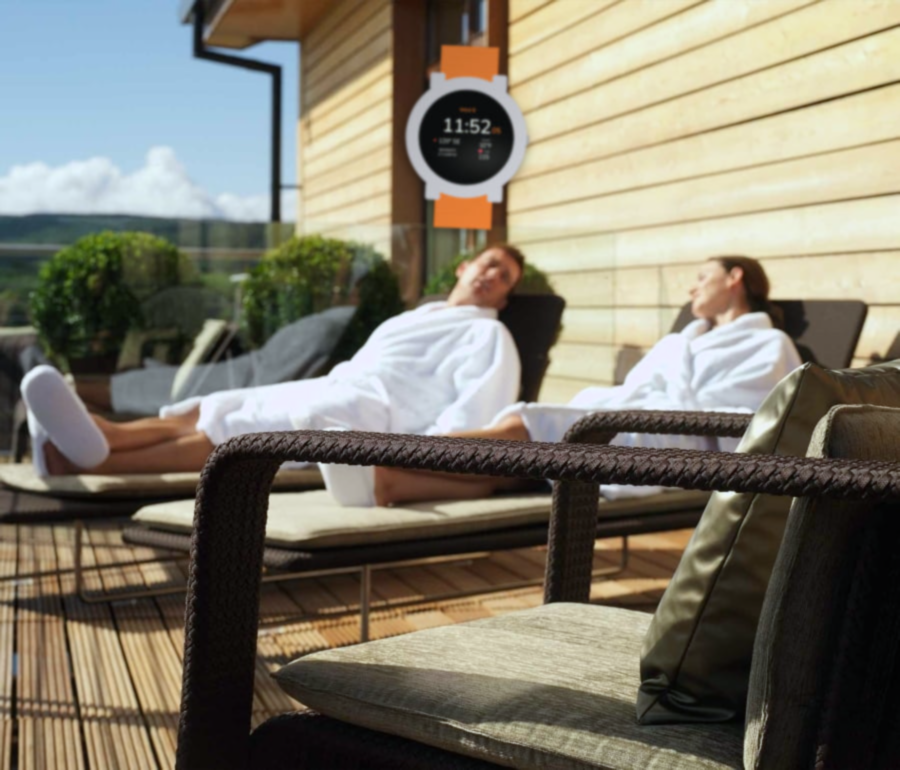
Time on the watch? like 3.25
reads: 11.52
